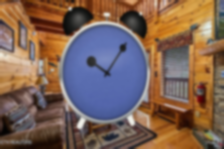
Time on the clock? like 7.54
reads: 10.06
